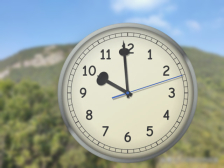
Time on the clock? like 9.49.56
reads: 9.59.12
